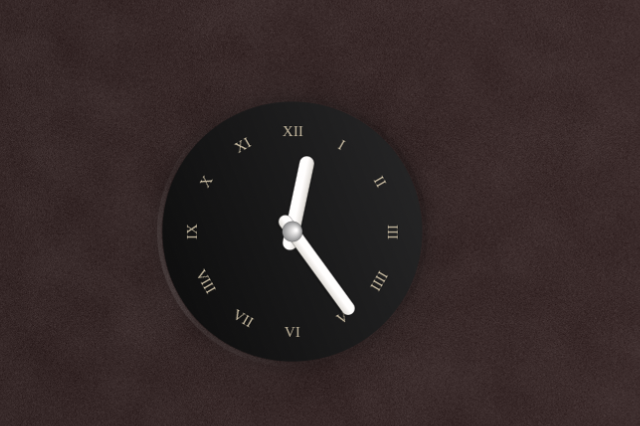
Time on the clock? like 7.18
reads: 12.24
